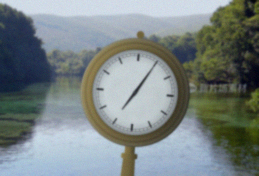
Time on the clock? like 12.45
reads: 7.05
